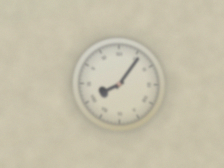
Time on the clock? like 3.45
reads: 8.06
